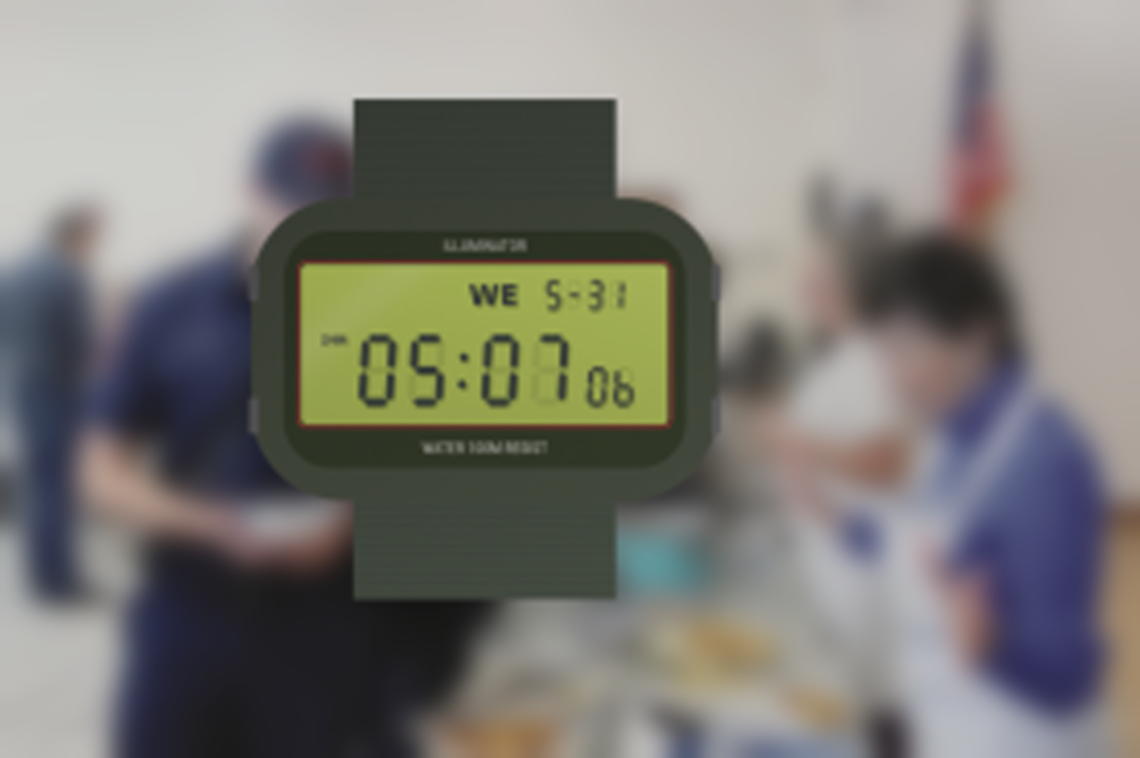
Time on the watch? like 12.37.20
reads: 5.07.06
